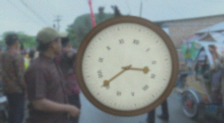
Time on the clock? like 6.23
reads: 2.36
